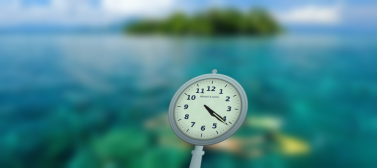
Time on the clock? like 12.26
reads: 4.21
